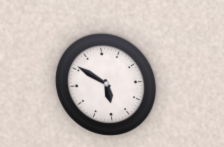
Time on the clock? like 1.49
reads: 5.51
